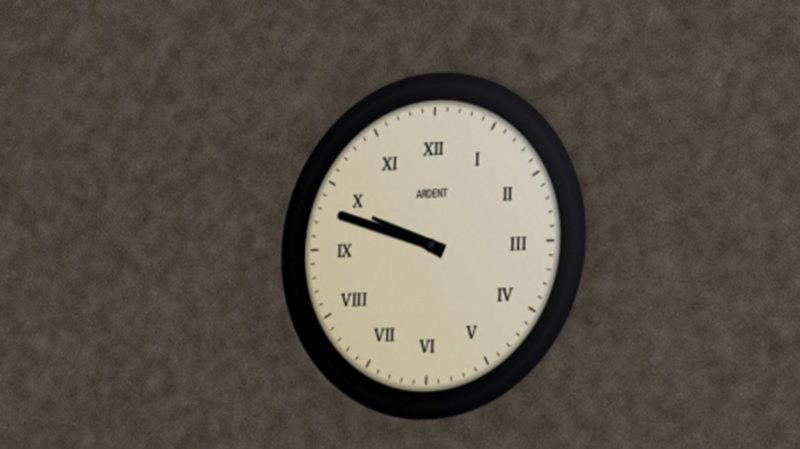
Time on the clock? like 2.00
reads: 9.48
